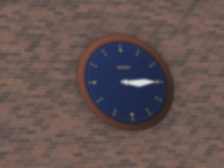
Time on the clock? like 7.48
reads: 3.15
